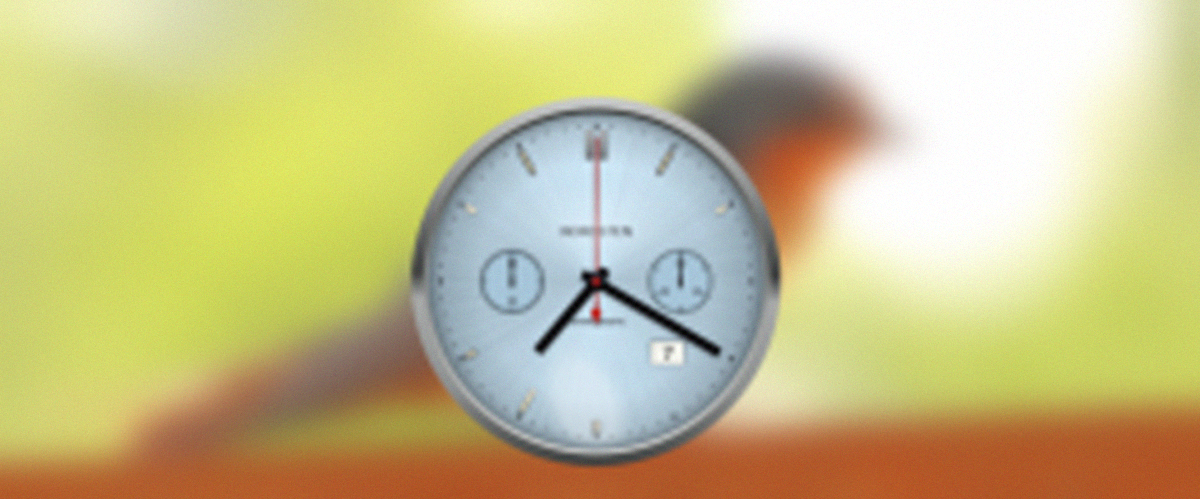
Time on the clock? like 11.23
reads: 7.20
